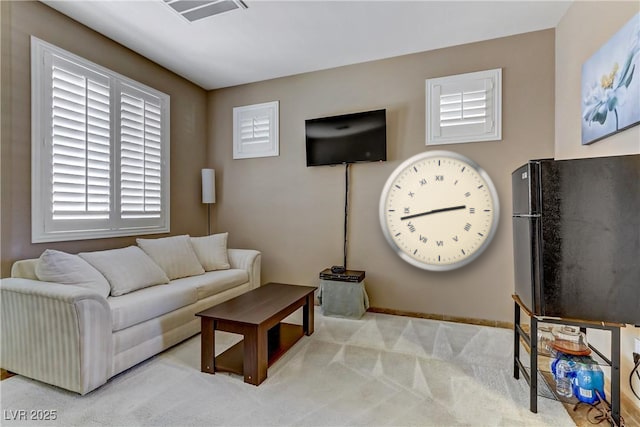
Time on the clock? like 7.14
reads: 2.43
